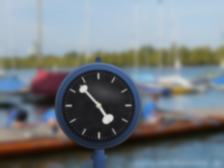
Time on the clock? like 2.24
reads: 4.53
